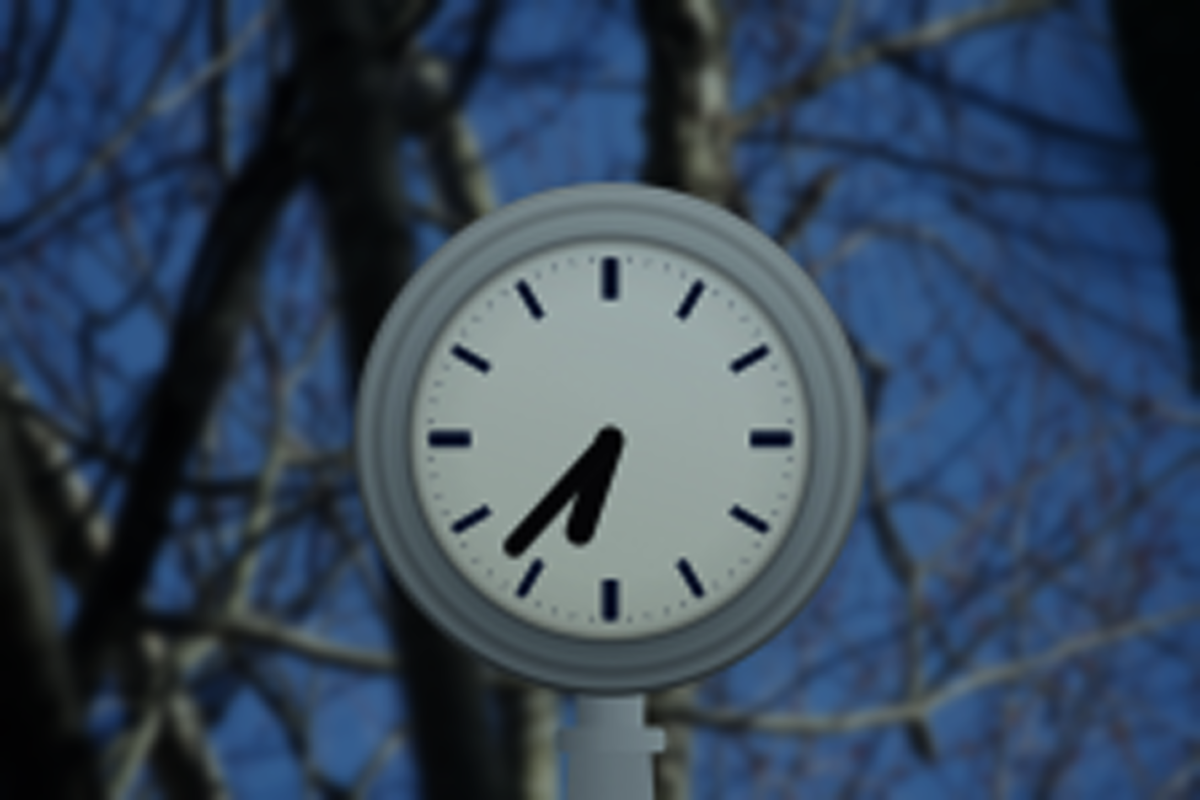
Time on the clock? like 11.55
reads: 6.37
